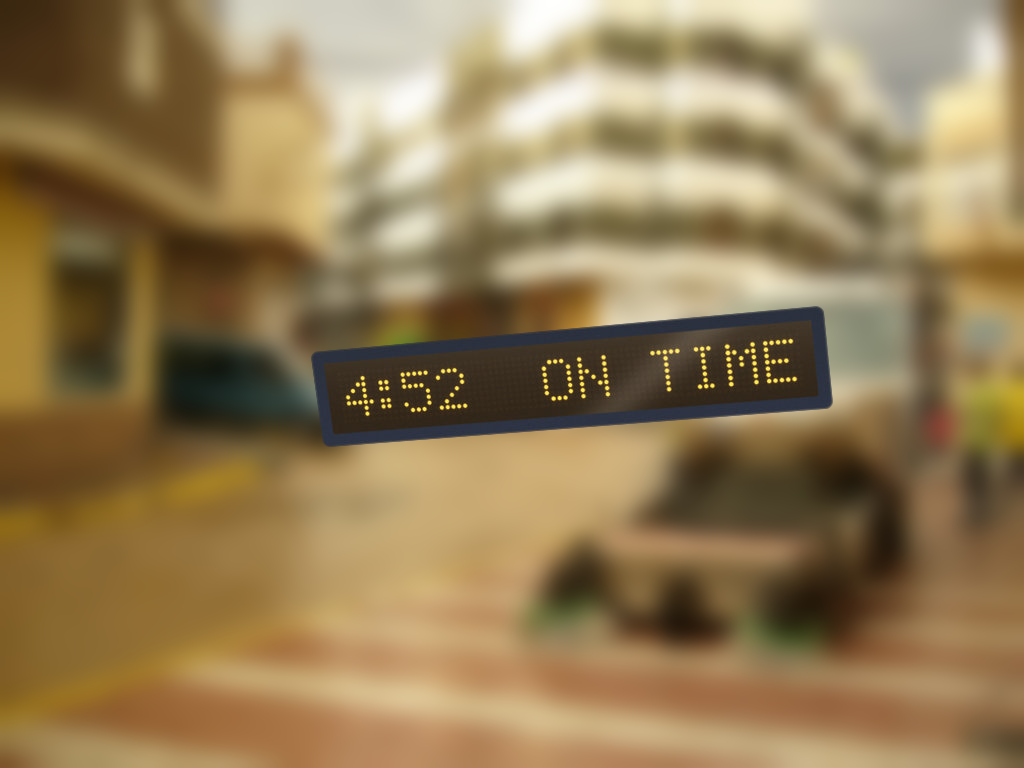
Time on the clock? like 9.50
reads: 4.52
